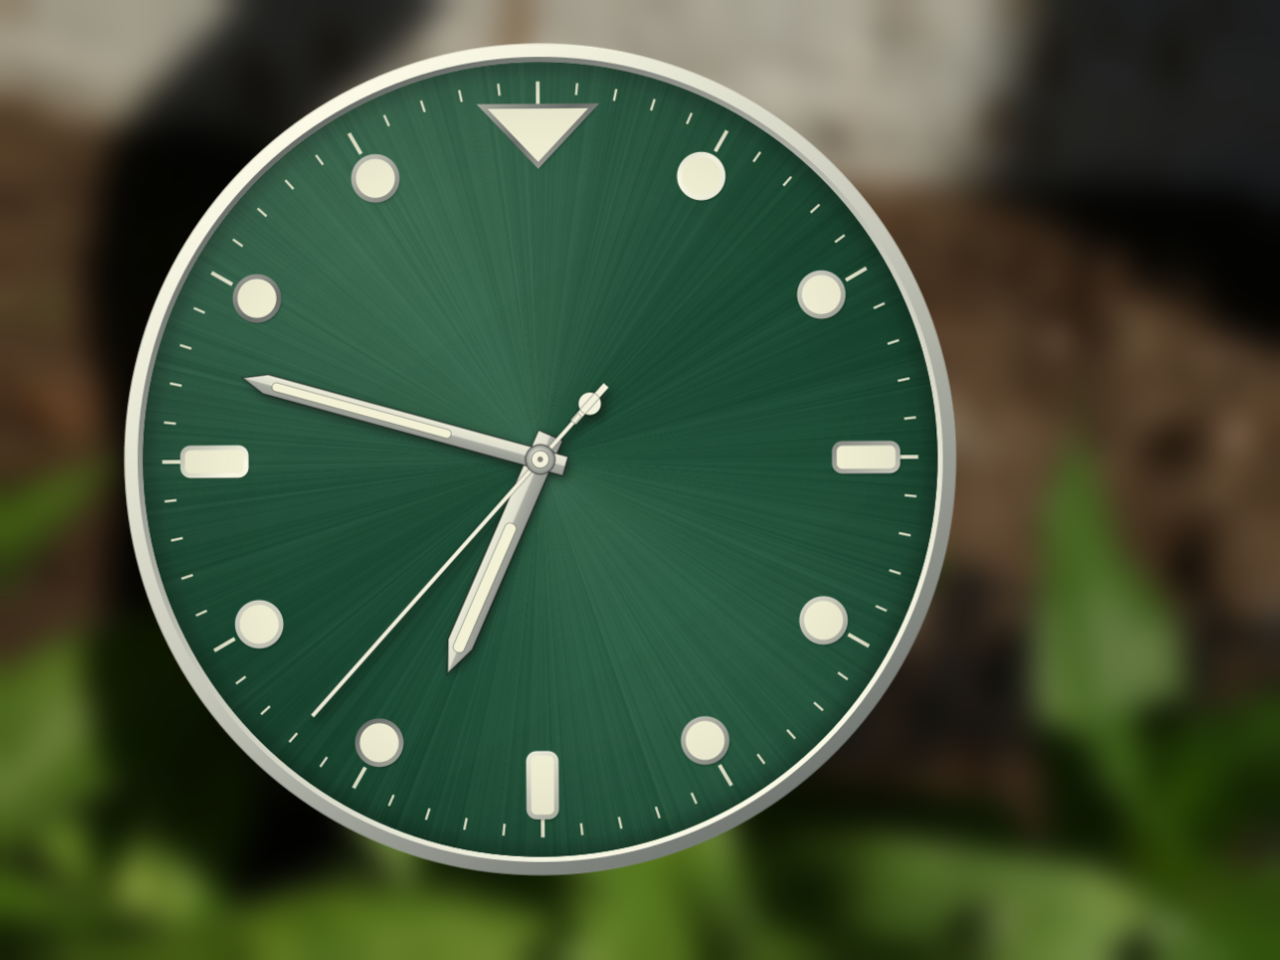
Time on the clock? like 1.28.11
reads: 6.47.37
